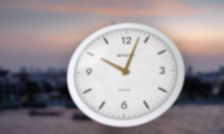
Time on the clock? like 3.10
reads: 10.03
